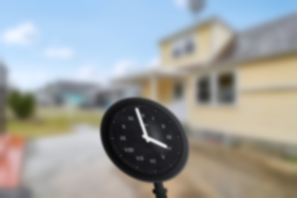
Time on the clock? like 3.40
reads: 3.59
